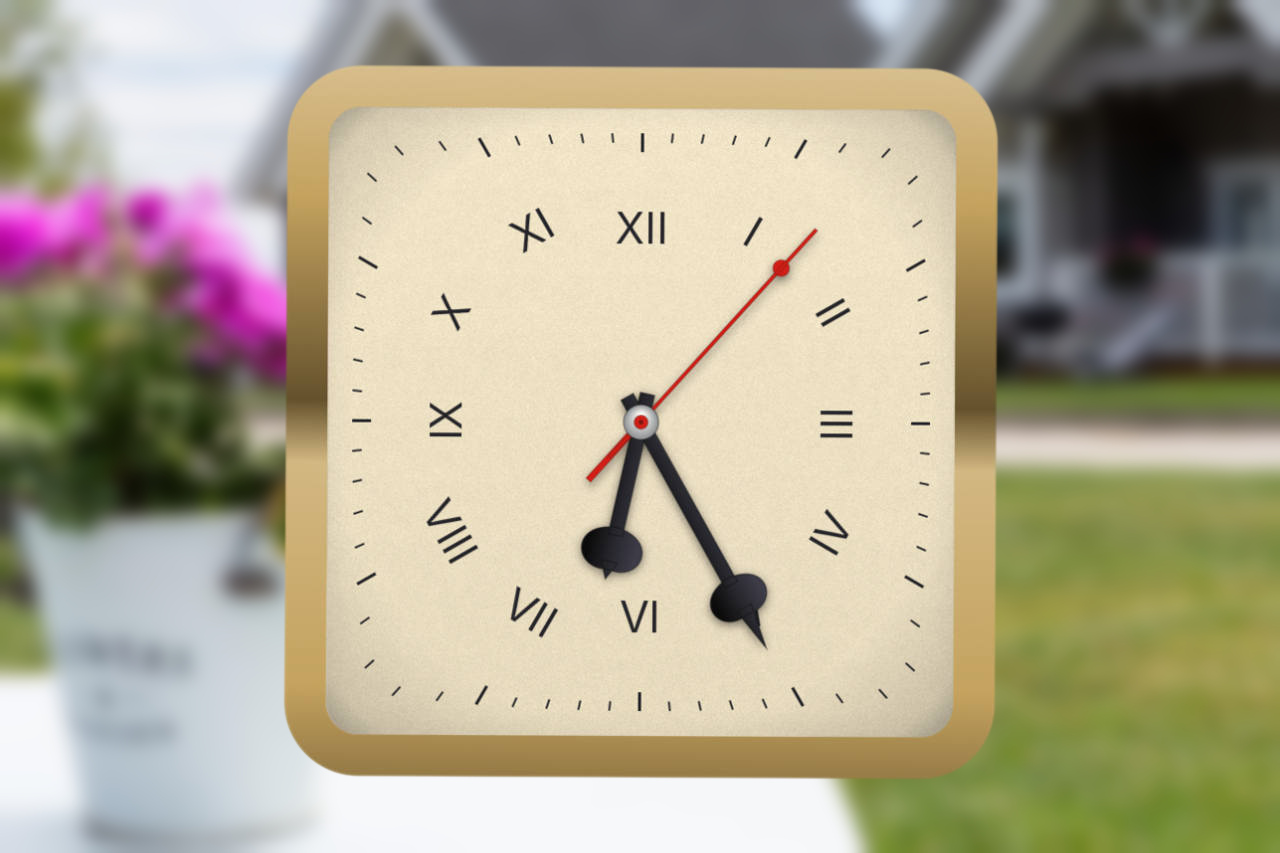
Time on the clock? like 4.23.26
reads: 6.25.07
